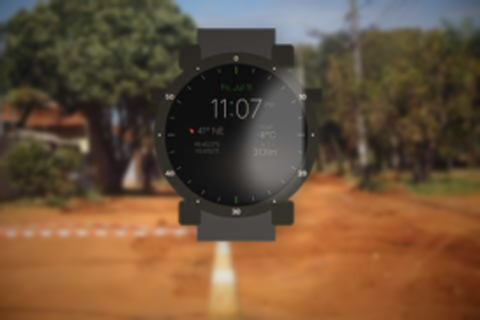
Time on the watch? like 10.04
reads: 11.07
